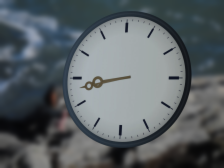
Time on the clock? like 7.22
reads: 8.43
